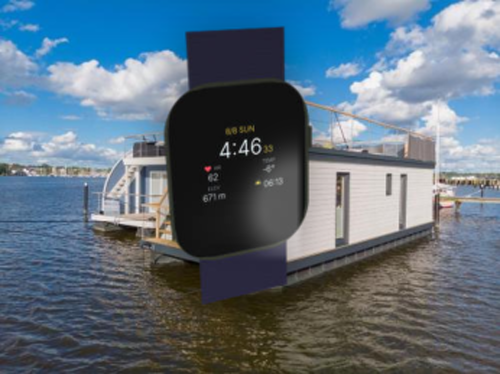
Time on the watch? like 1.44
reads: 4.46
